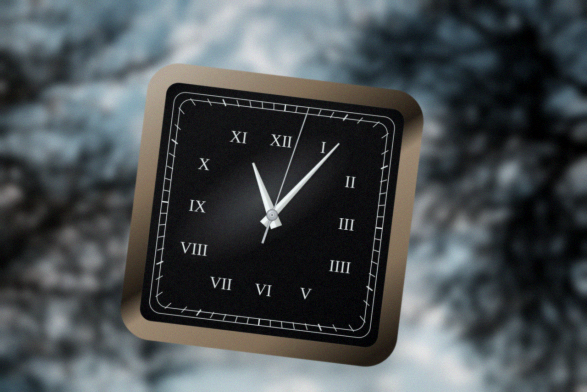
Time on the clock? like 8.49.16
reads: 11.06.02
